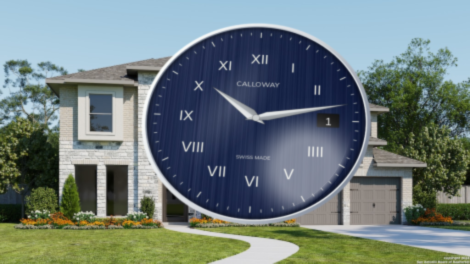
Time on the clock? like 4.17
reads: 10.13
